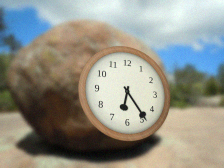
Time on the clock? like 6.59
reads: 6.24
